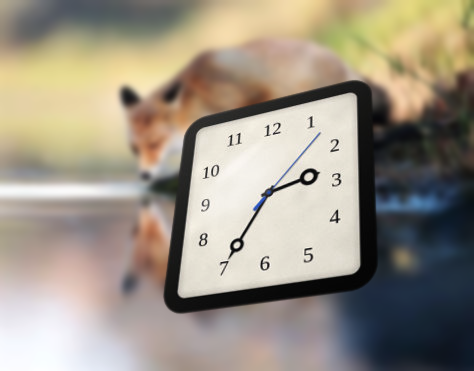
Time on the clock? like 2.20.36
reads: 2.35.07
